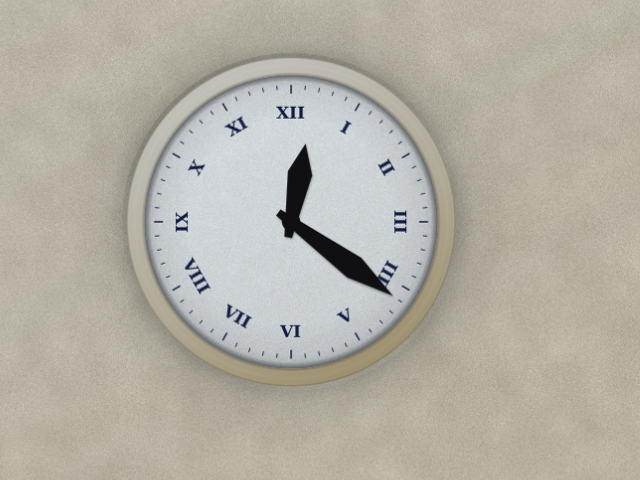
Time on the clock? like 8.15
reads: 12.21
